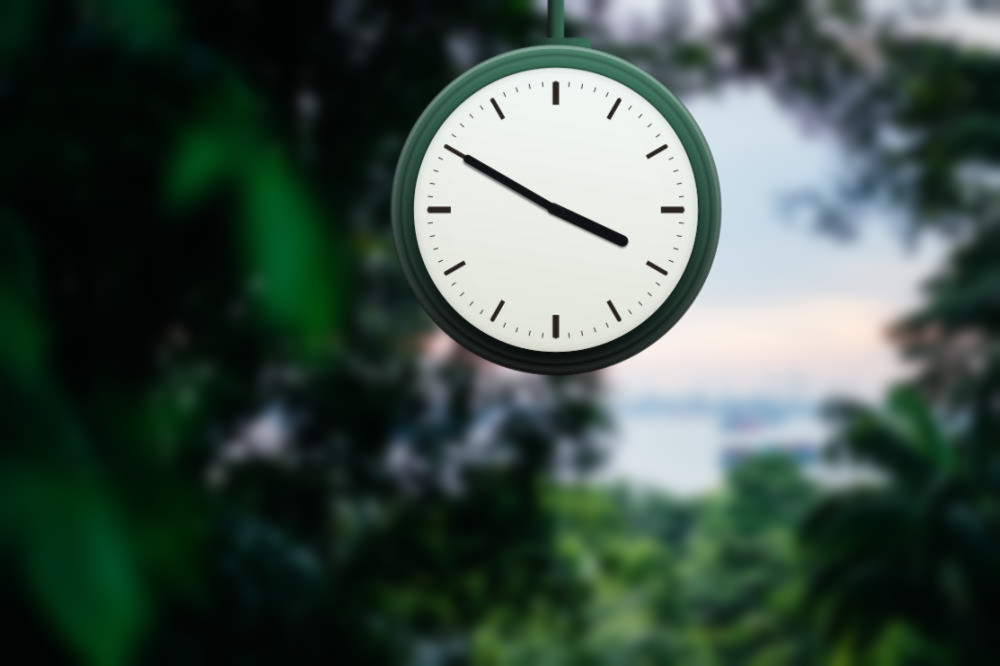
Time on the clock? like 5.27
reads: 3.50
